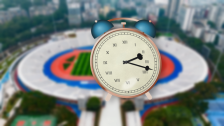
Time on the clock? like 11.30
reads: 2.18
